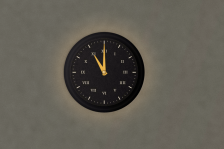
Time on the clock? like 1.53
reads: 11.00
